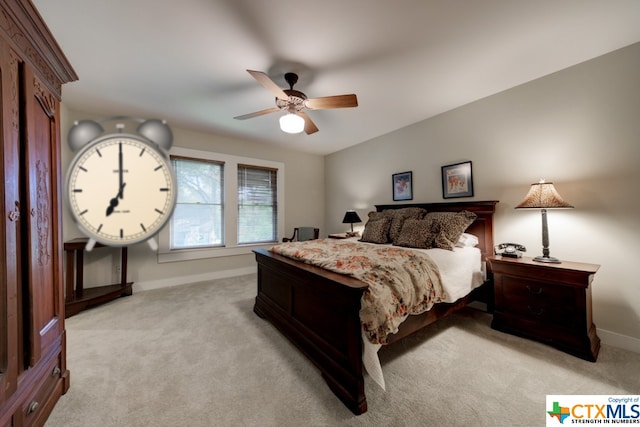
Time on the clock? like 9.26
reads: 7.00
